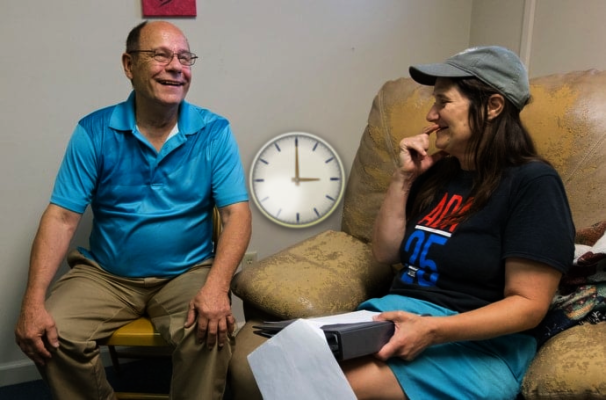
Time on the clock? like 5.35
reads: 3.00
